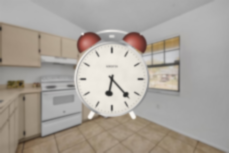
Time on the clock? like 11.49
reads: 6.23
